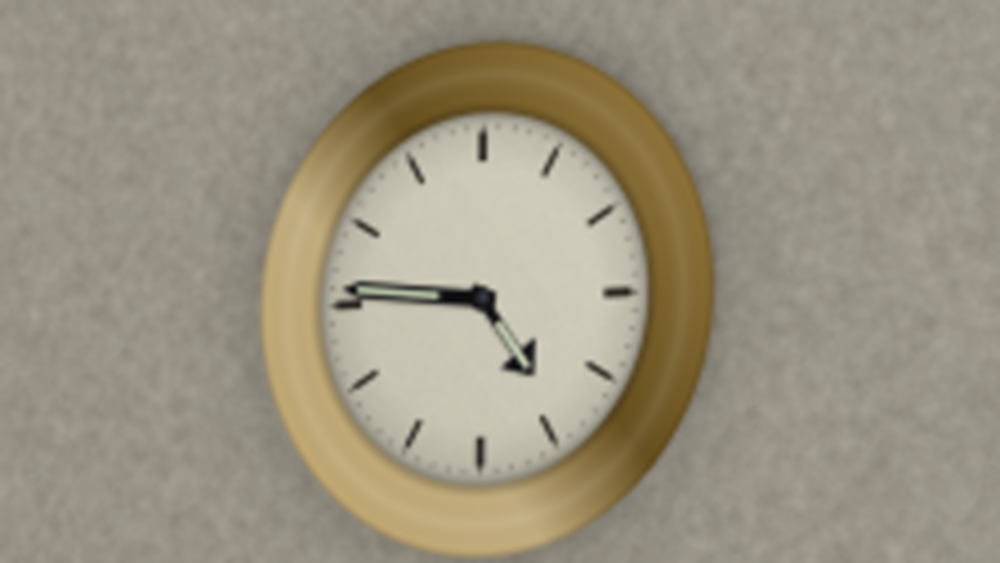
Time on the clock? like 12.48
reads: 4.46
